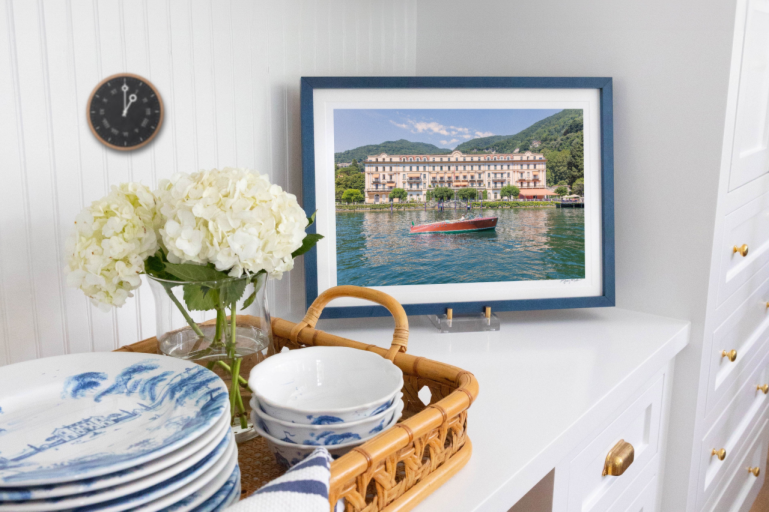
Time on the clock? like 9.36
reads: 1.00
